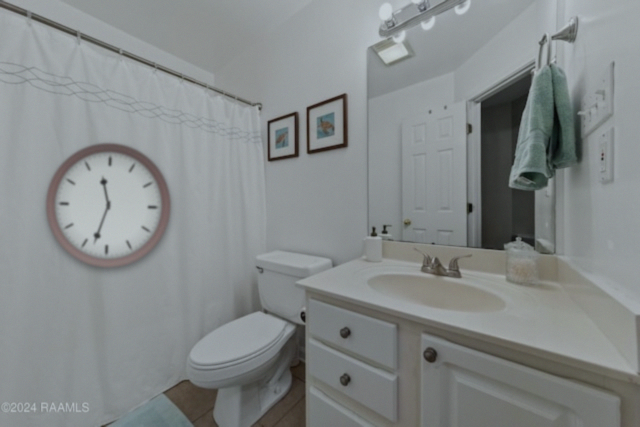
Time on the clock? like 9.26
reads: 11.33
